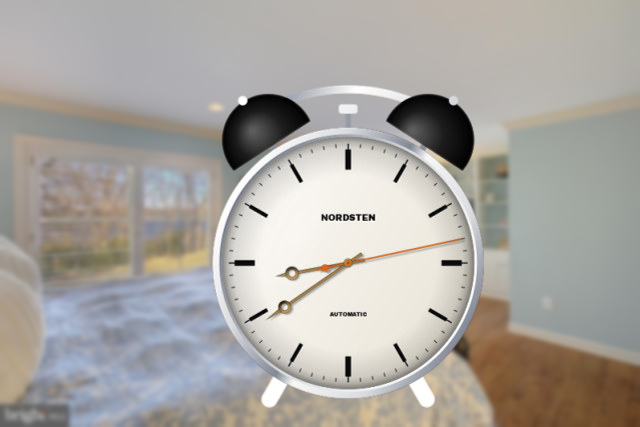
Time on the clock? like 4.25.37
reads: 8.39.13
